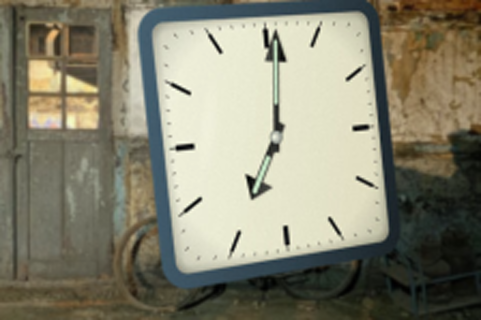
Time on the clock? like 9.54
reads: 7.01
